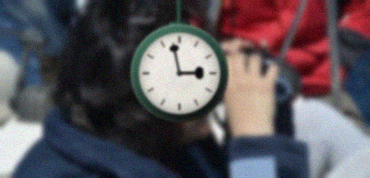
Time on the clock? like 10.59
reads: 2.58
